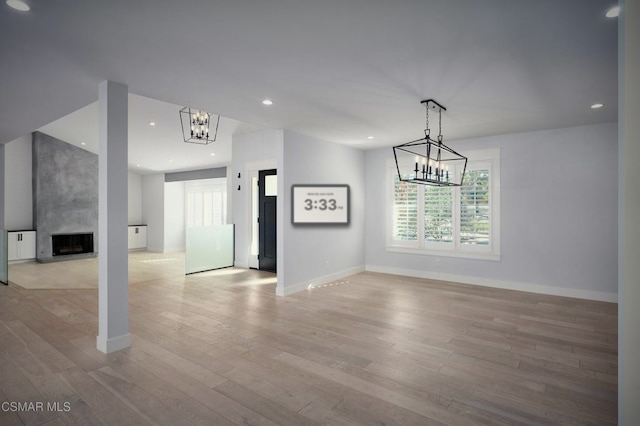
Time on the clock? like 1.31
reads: 3.33
